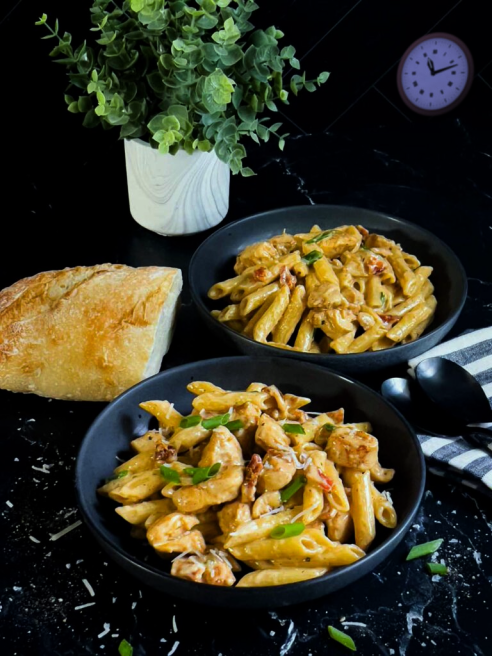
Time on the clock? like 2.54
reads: 11.12
